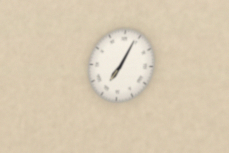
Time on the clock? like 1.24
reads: 7.04
